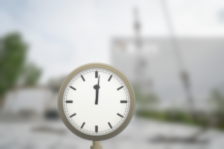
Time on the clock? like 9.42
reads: 12.01
